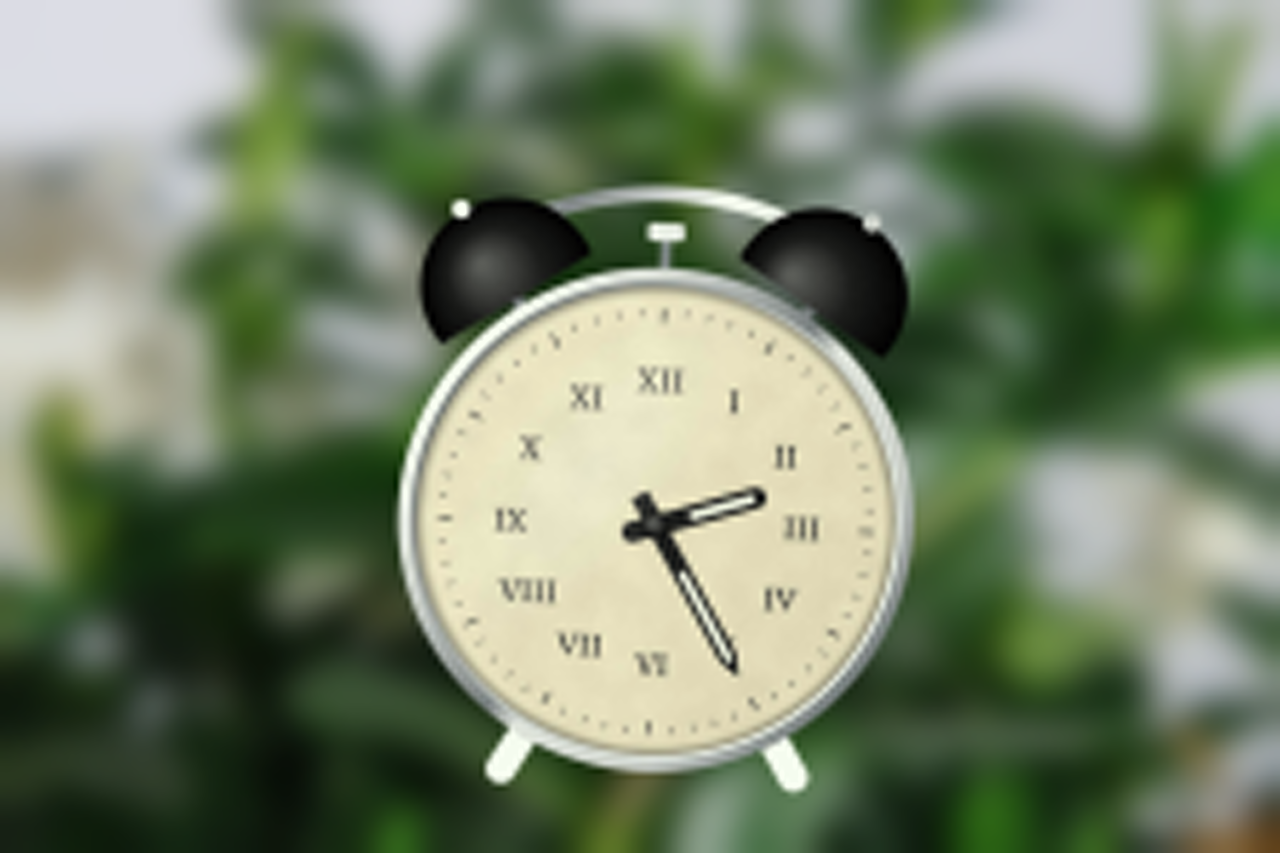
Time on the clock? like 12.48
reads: 2.25
